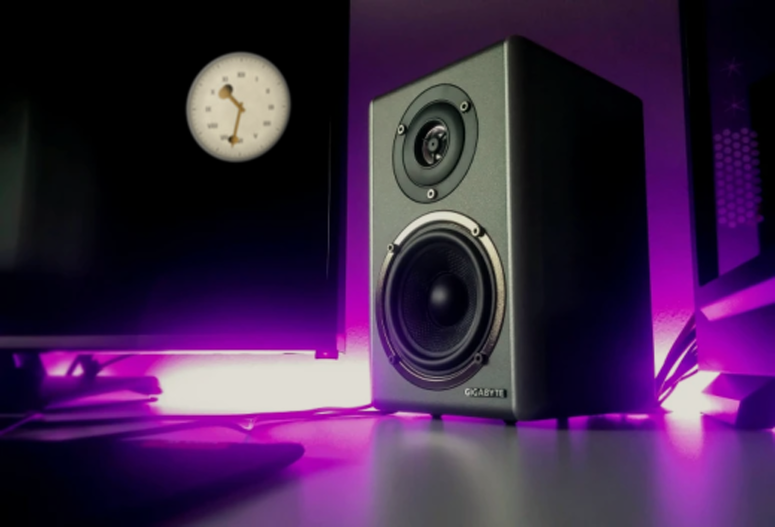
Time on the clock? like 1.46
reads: 10.32
